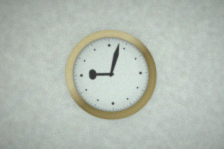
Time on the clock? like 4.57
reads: 9.03
